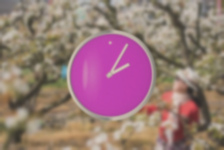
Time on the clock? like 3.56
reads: 2.05
